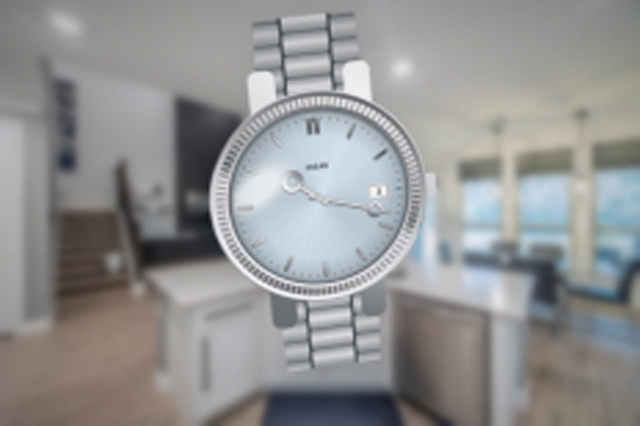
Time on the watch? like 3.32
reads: 10.18
